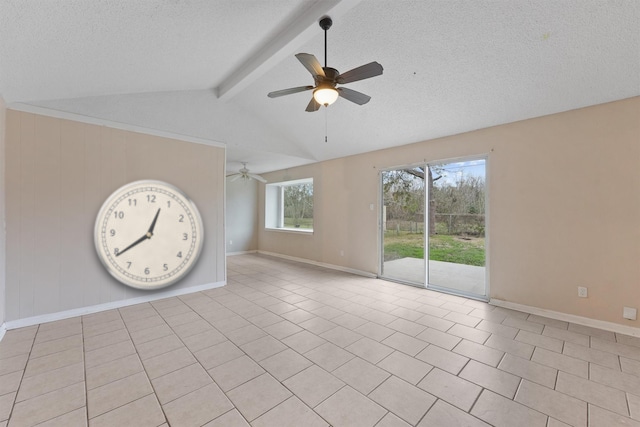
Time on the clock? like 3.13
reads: 12.39
